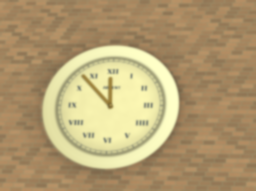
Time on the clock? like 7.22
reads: 11.53
